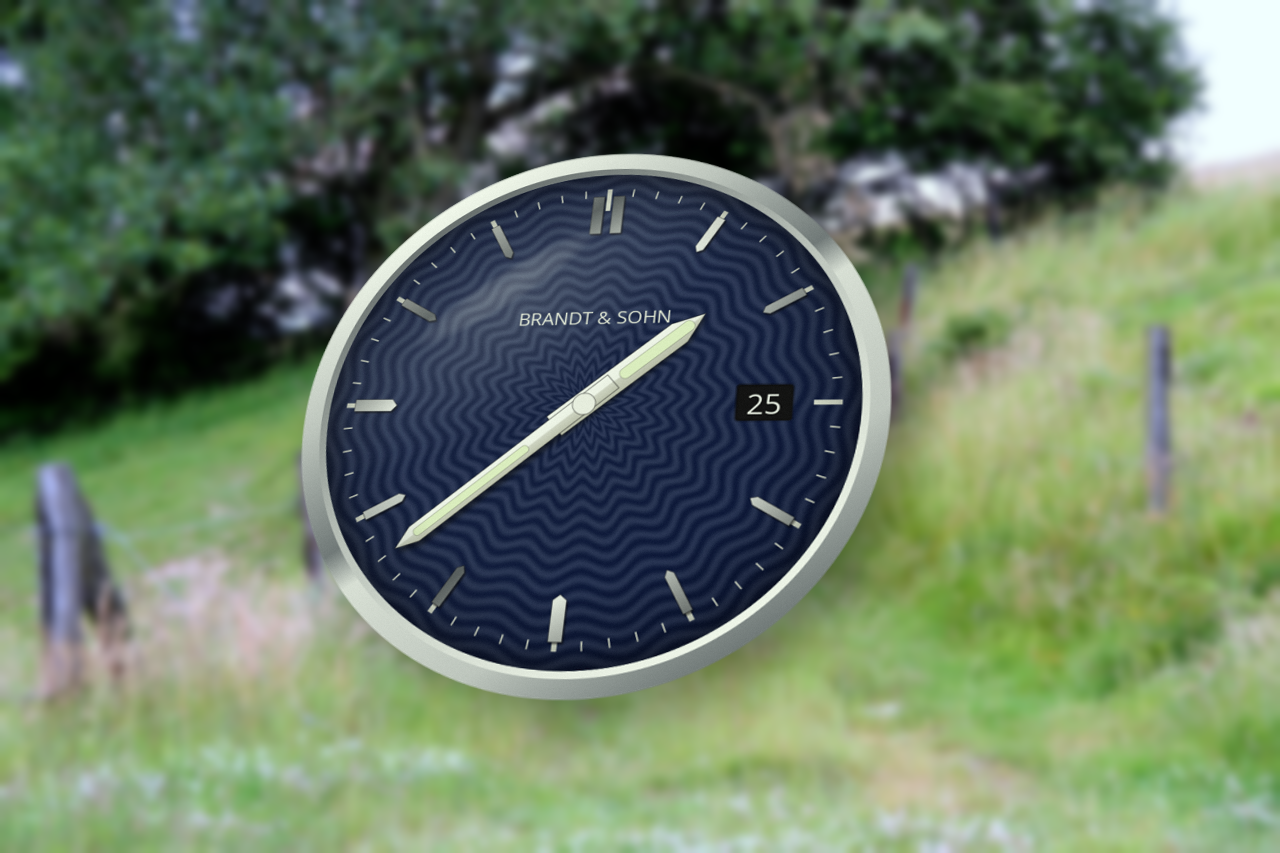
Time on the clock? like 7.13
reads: 1.38
